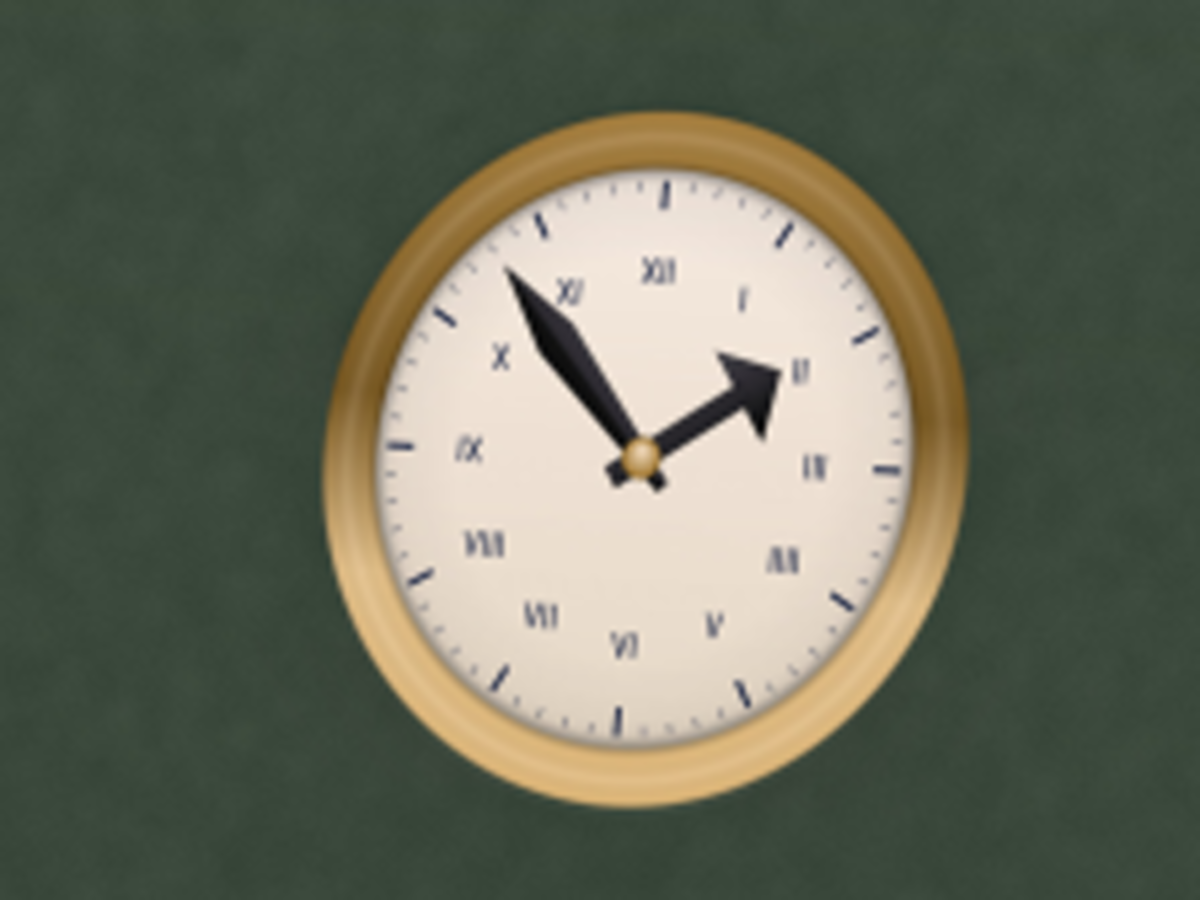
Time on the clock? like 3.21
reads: 1.53
